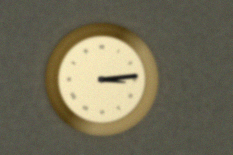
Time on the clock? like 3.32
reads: 3.14
